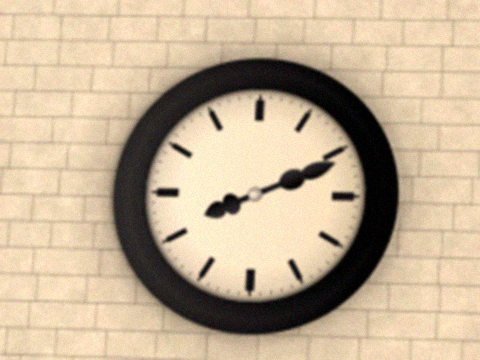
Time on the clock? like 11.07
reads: 8.11
